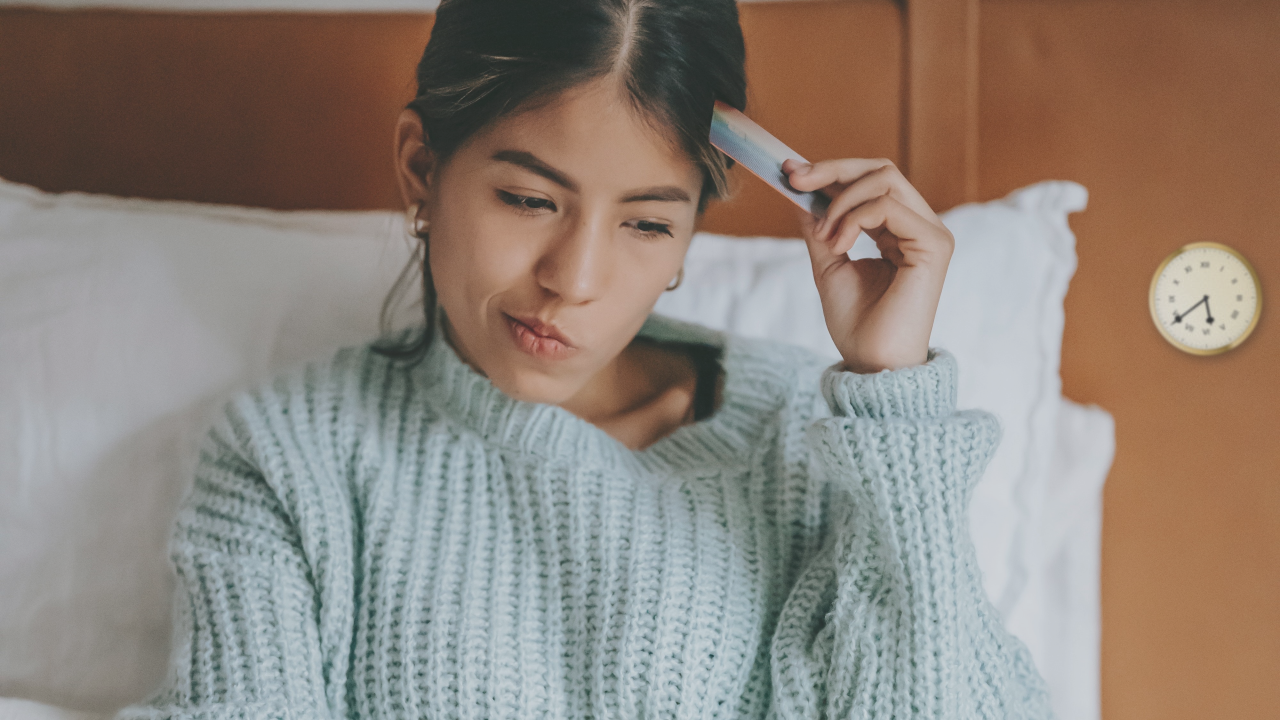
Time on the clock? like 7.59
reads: 5.39
